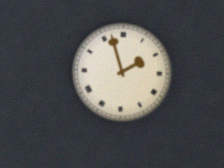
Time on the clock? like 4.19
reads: 1.57
